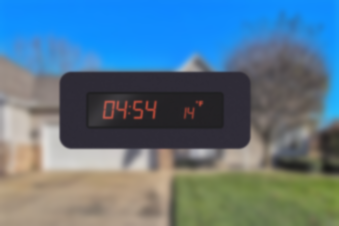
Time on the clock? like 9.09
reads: 4.54
